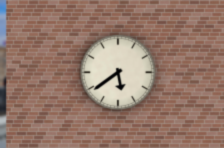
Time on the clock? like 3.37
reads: 5.39
